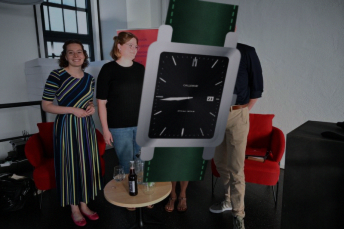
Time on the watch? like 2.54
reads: 8.44
